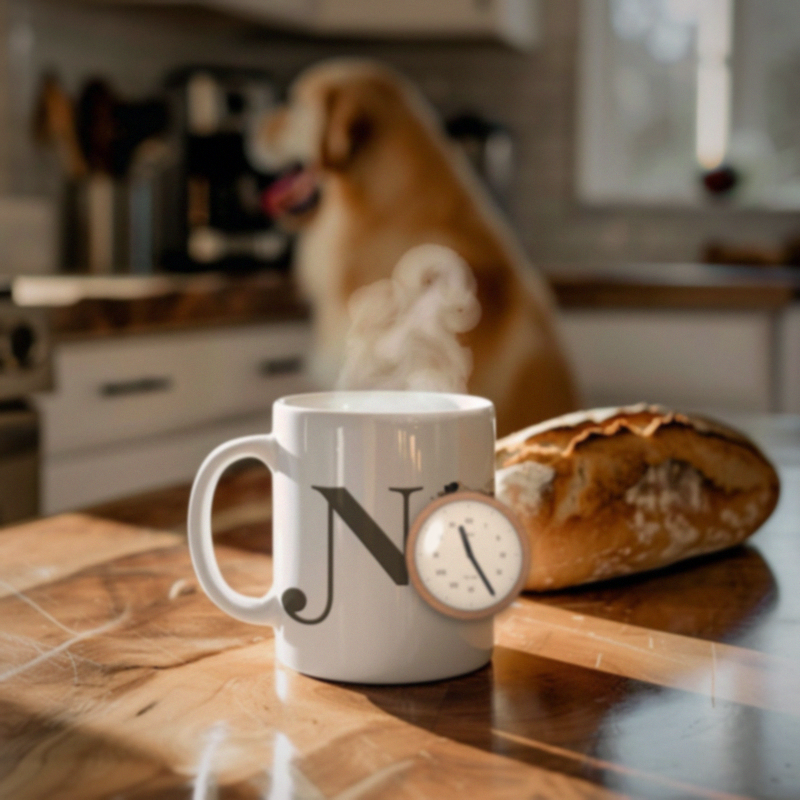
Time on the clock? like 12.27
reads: 11.25
